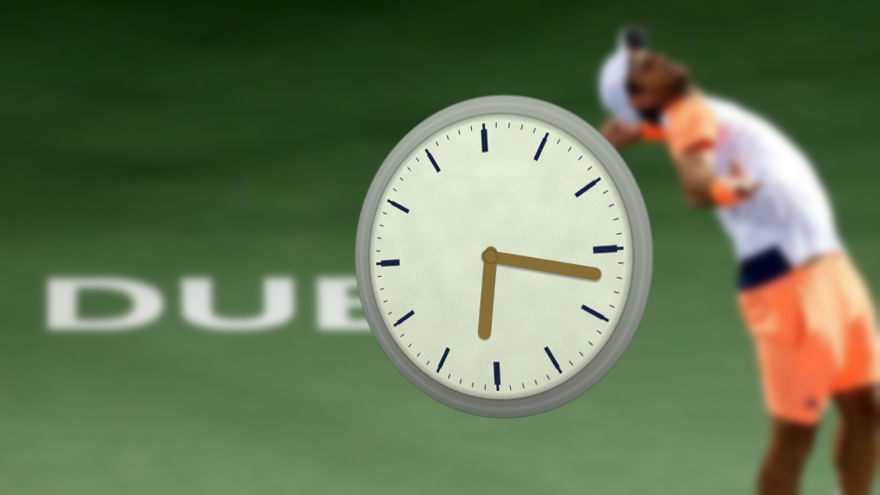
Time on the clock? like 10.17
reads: 6.17
